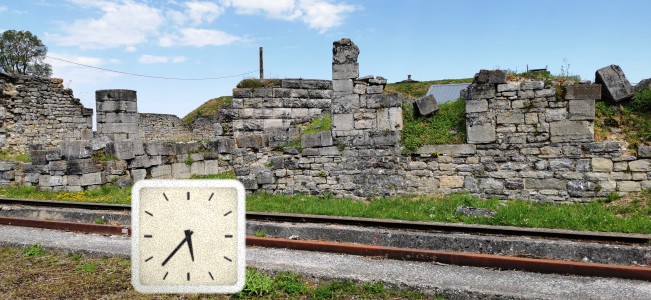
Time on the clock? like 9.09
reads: 5.37
